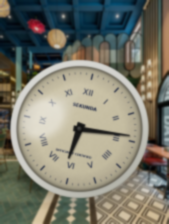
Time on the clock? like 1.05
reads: 6.14
